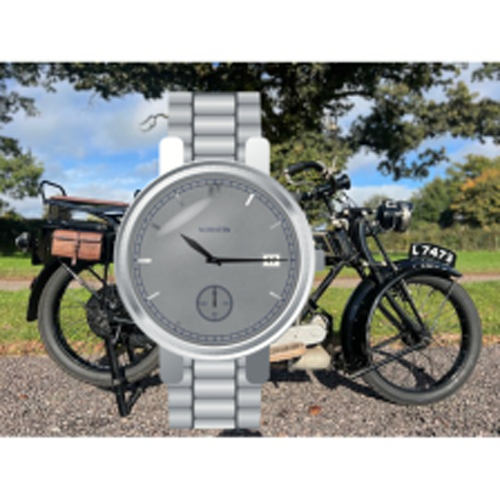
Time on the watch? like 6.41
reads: 10.15
